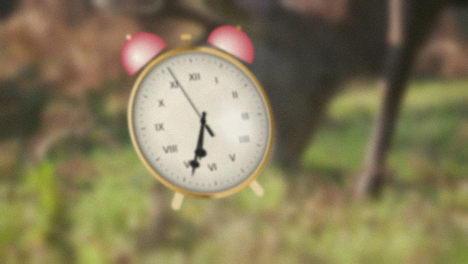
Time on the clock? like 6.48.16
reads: 6.33.56
